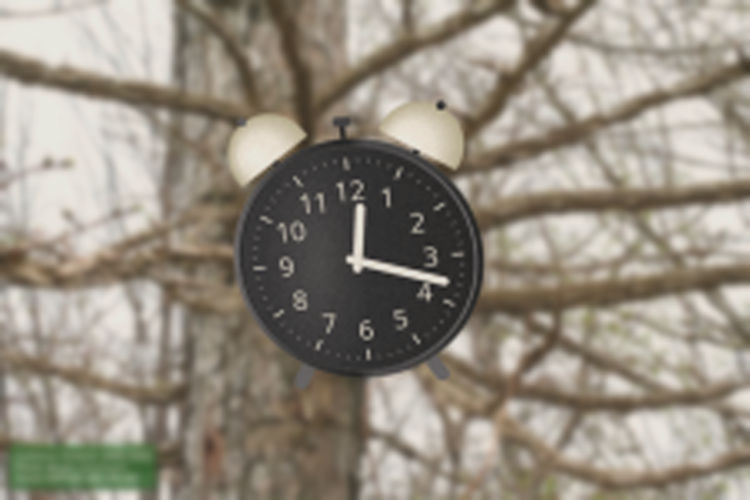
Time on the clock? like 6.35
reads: 12.18
